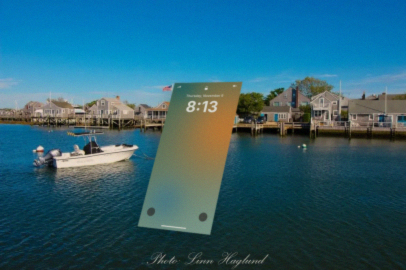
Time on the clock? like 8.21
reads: 8.13
